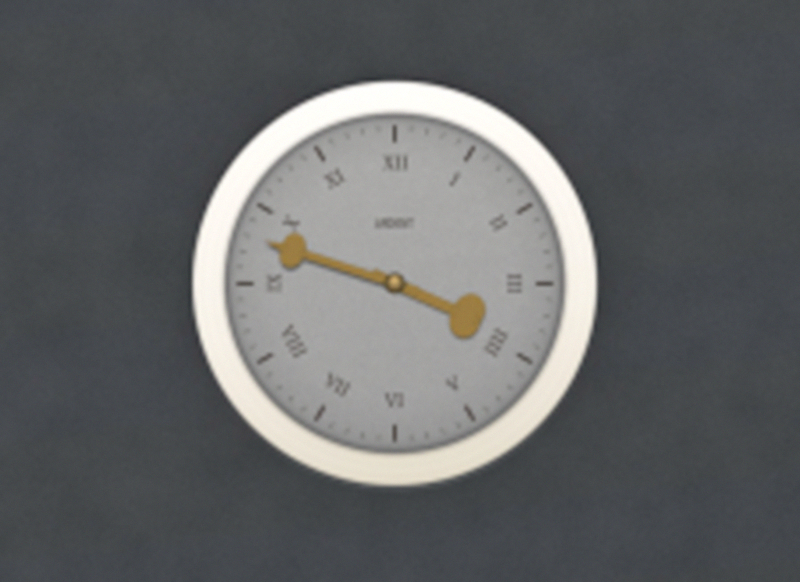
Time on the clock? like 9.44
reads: 3.48
